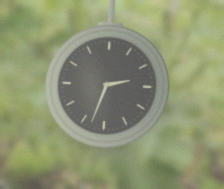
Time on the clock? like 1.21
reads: 2.33
